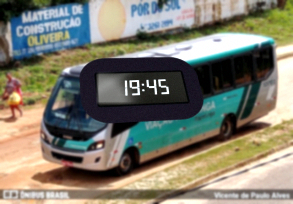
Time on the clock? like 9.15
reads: 19.45
